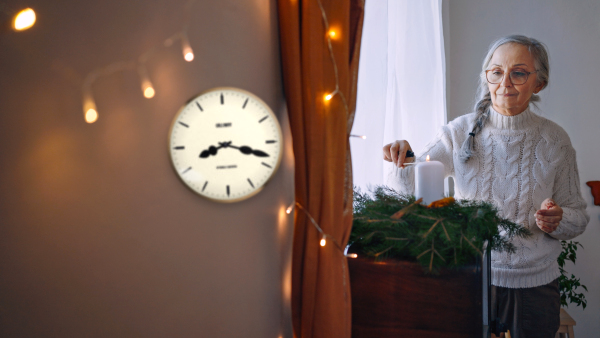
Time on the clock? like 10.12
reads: 8.18
